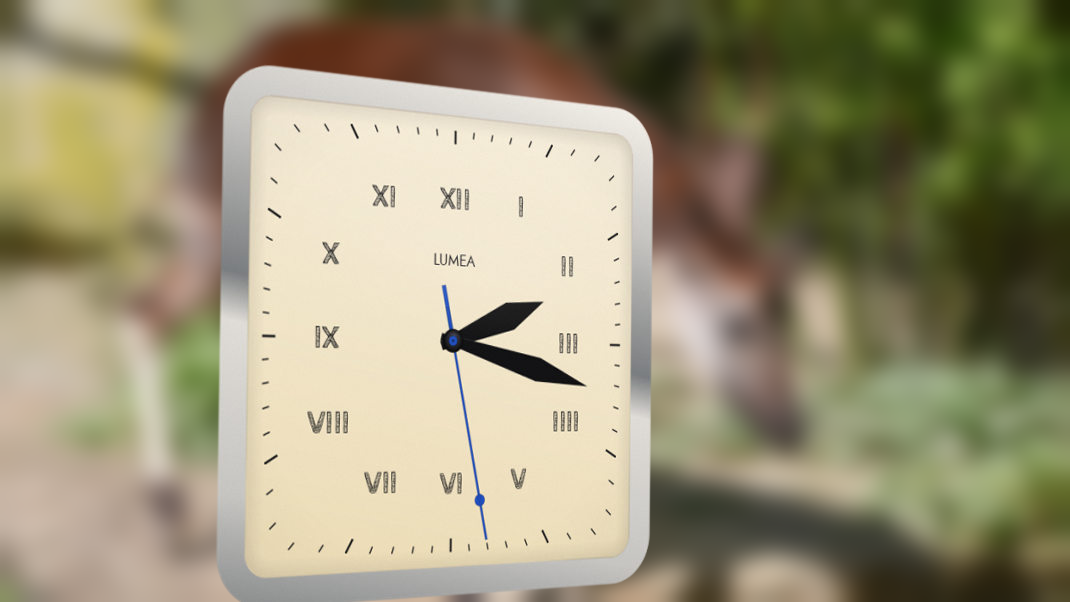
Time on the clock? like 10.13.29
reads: 2.17.28
